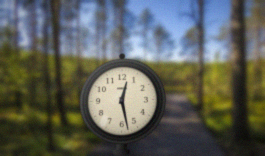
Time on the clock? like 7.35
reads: 12.28
